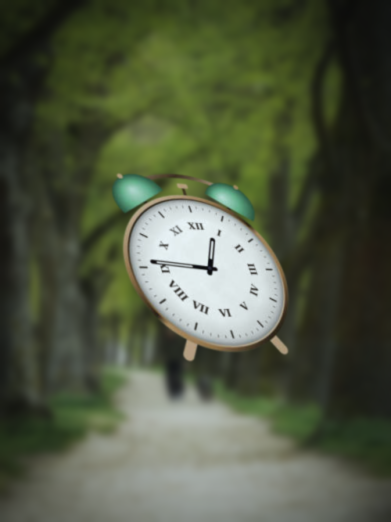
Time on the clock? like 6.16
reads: 12.46
